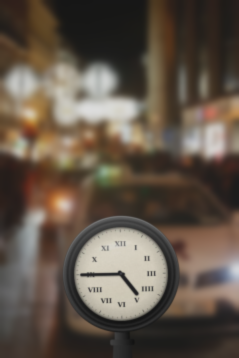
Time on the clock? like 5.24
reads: 4.45
